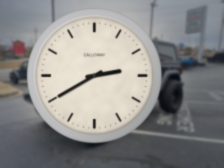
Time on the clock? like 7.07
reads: 2.40
